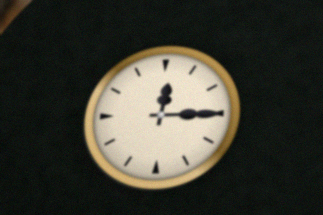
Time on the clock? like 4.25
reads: 12.15
